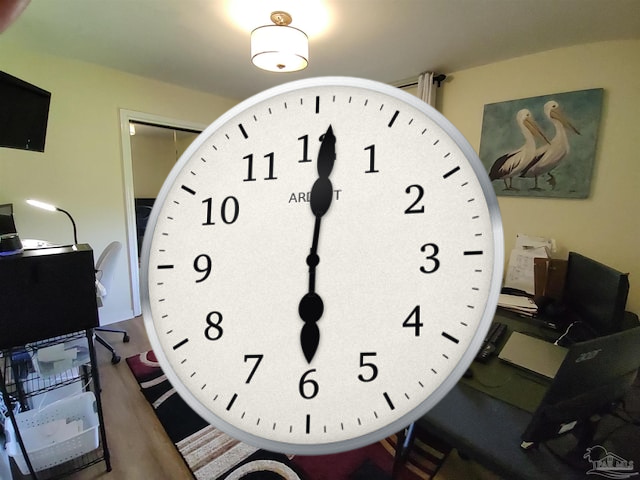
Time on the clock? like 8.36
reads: 6.01
